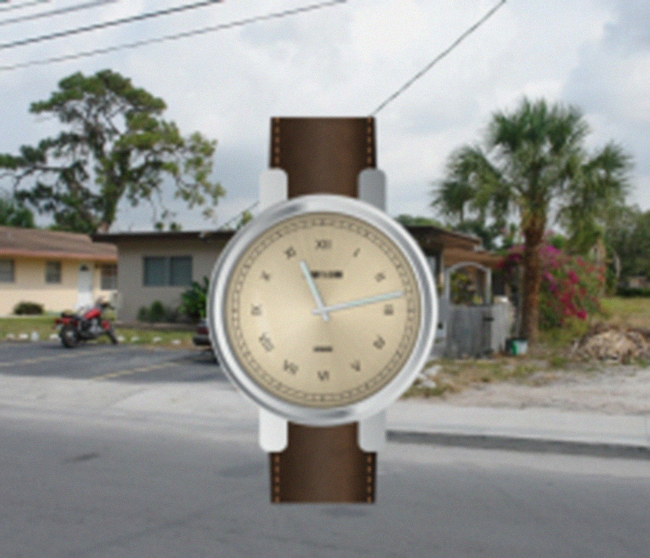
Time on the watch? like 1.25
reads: 11.13
